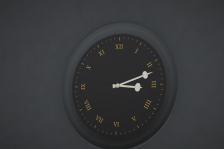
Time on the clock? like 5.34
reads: 3.12
